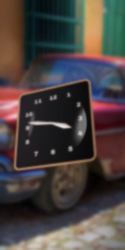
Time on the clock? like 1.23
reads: 3.47
